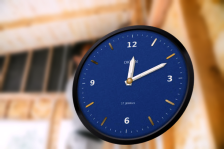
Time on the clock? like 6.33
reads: 12.11
